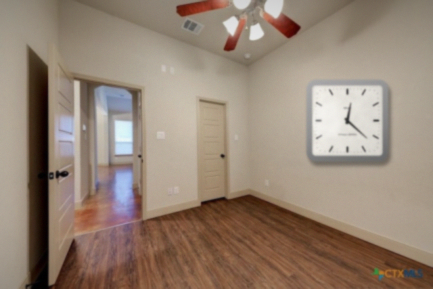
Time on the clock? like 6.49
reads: 12.22
